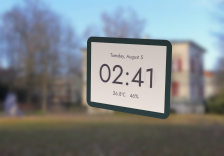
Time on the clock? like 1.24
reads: 2.41
